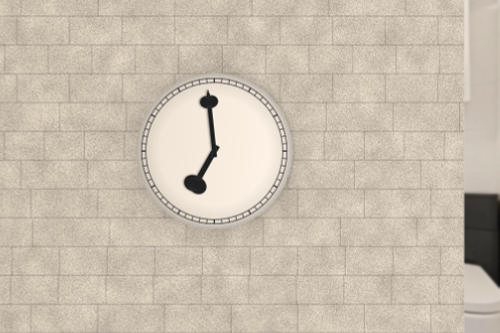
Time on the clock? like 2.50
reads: 6.59
